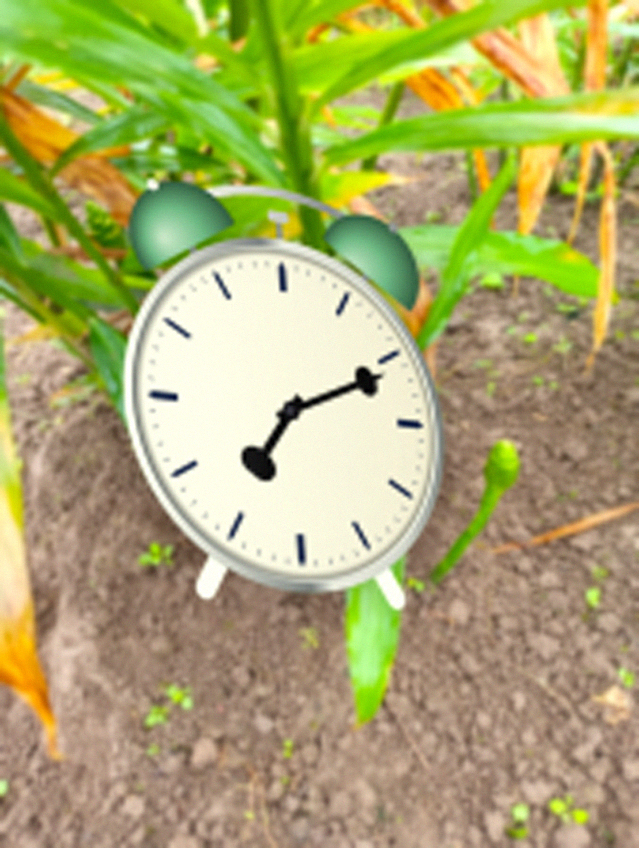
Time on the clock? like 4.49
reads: 7.11
